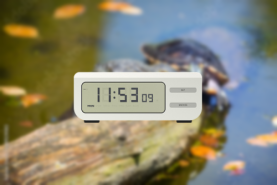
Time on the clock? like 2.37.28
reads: 11.53.09
